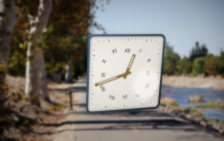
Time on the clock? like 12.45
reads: 12.42
